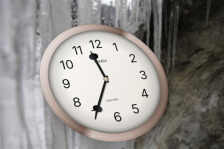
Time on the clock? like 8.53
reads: 11.35
